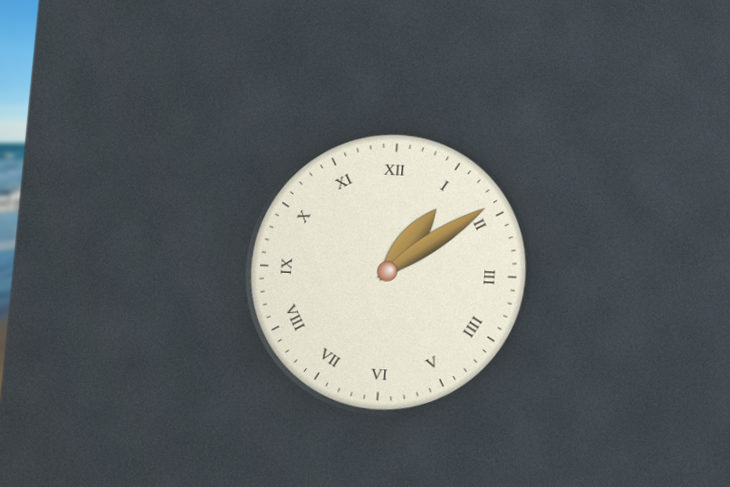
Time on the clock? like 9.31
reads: 1.09
